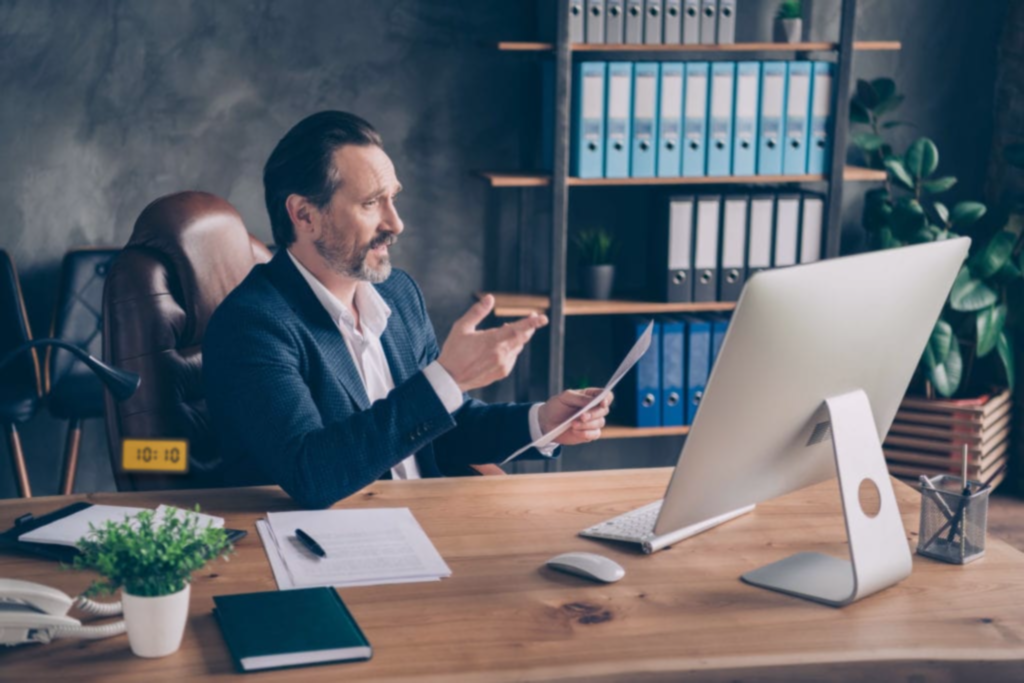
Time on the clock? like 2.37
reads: 10.10
